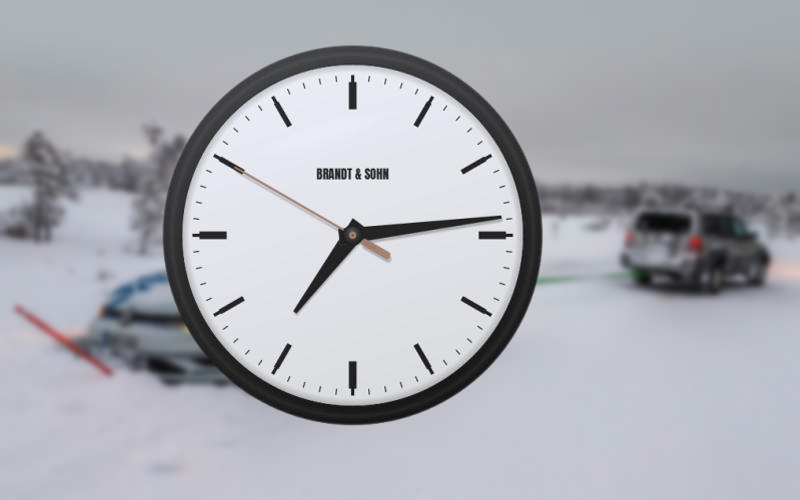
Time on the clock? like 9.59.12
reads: 7.13.50
